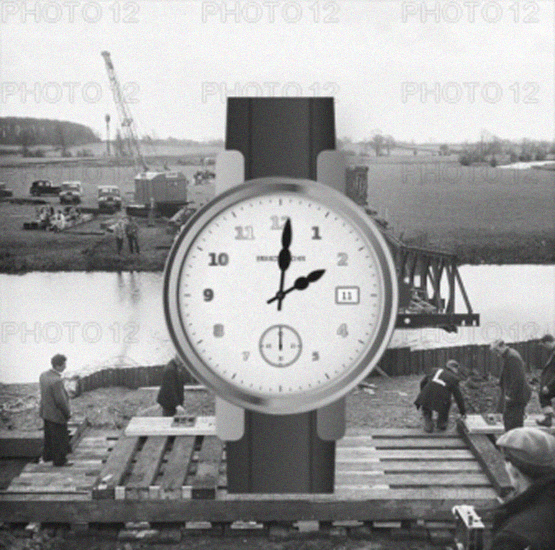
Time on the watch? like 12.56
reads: 2.01
